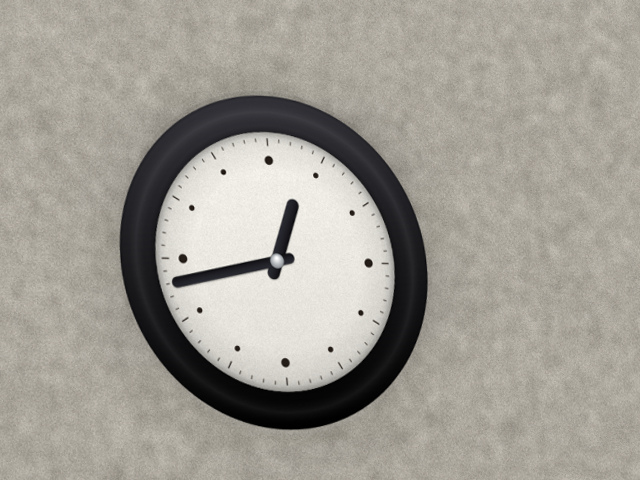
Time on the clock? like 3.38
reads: 12.43
